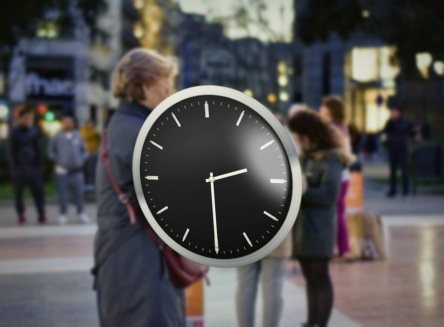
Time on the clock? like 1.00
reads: 2.30
